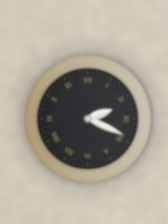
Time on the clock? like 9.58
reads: 2.19
